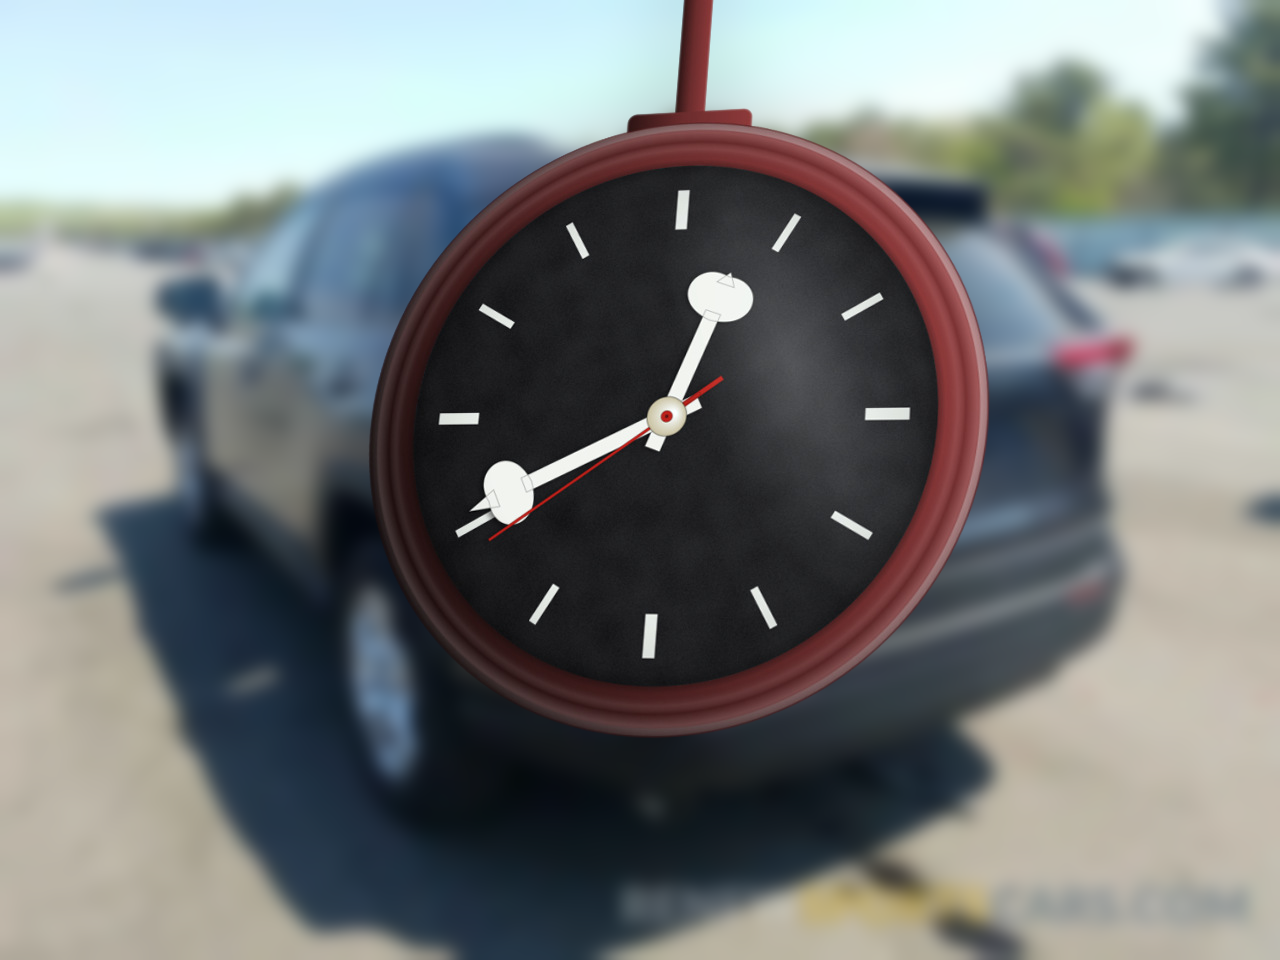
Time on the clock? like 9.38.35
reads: 12.40.39
